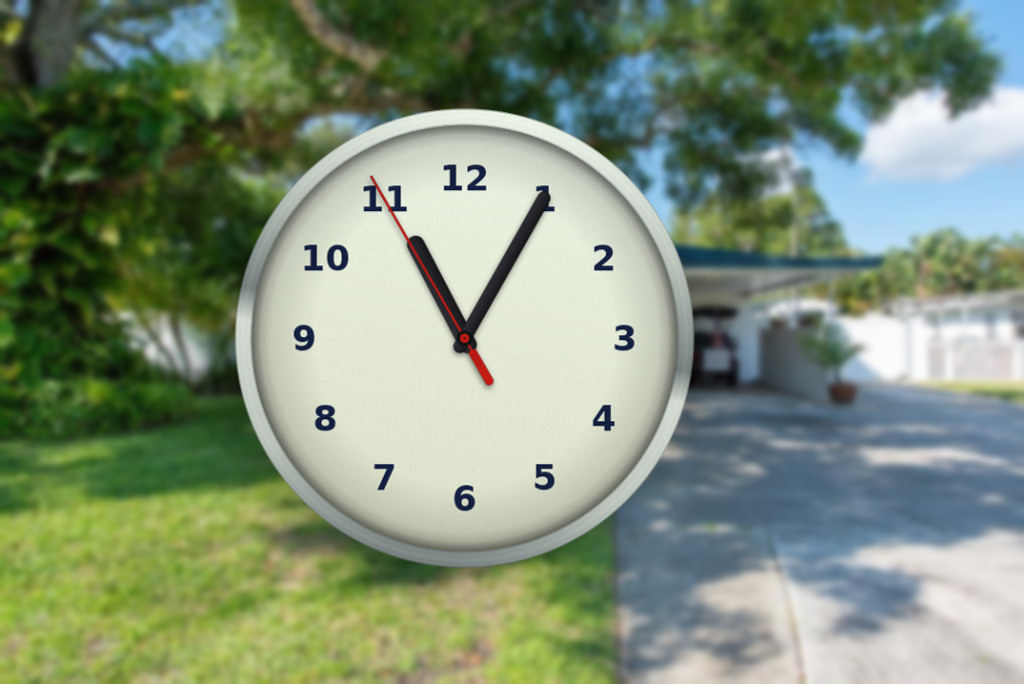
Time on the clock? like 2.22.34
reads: 11.04.55
